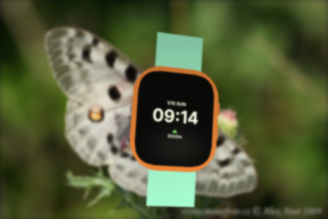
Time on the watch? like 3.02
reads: 9.14
